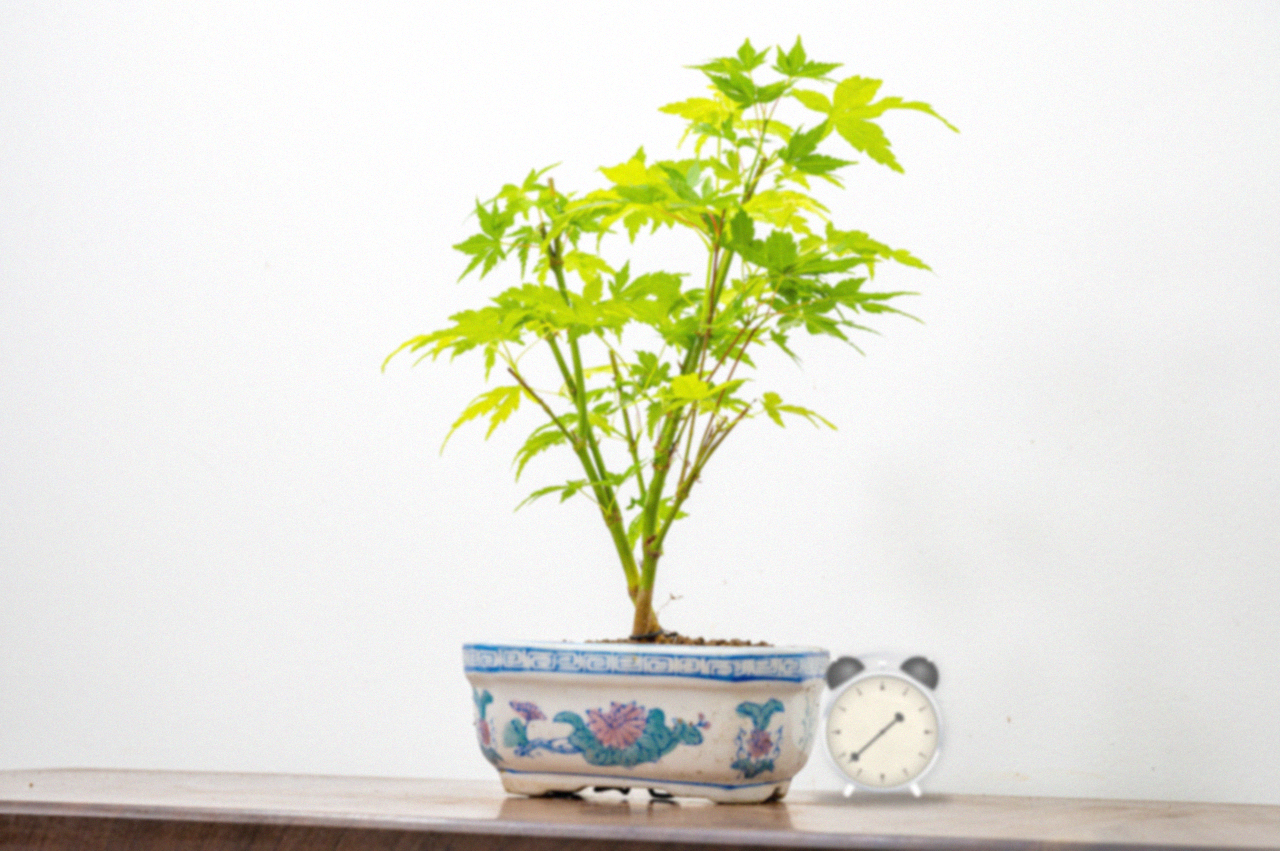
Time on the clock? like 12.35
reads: 1.38
